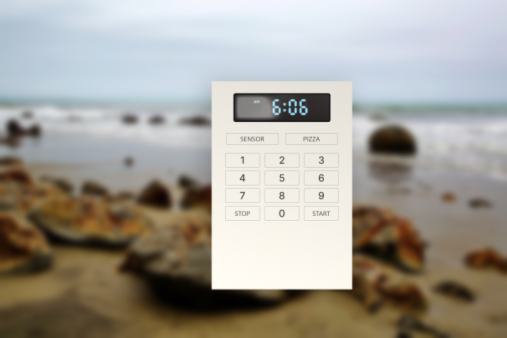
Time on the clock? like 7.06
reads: 6.06
